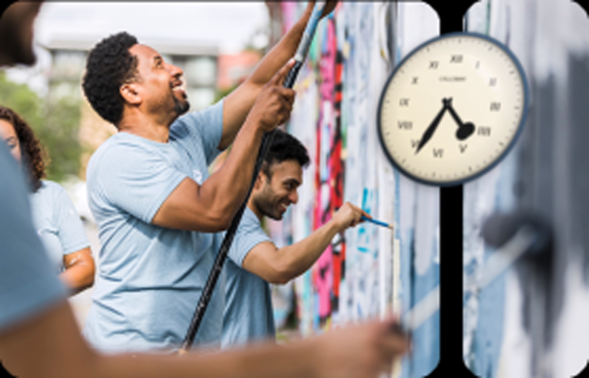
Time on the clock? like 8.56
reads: 4.34
